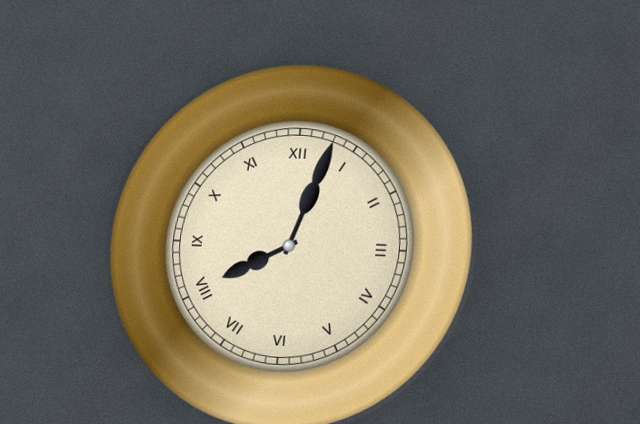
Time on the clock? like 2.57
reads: 8.03
